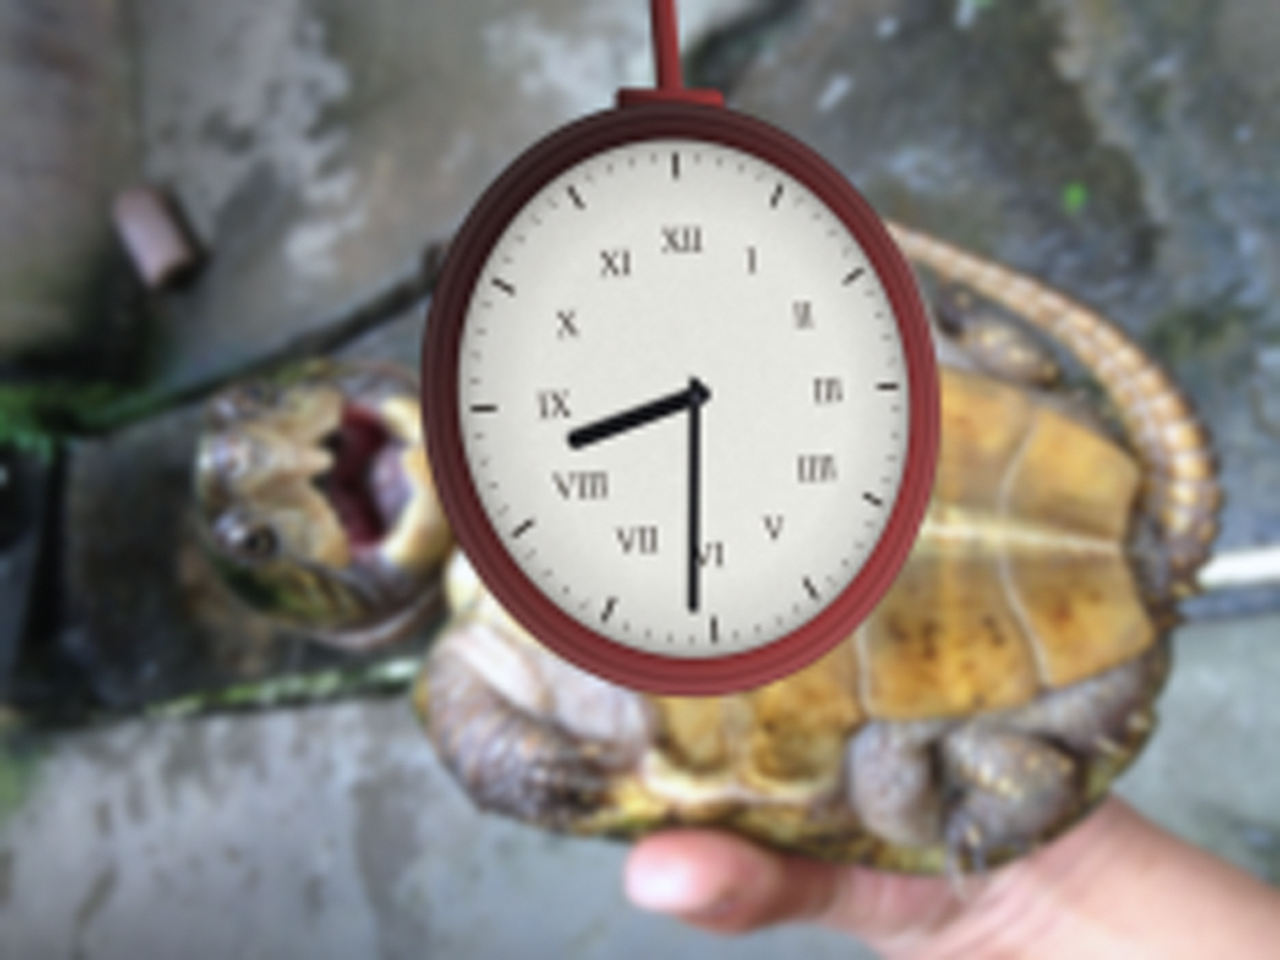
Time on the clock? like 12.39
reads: 8.31
